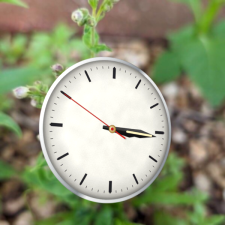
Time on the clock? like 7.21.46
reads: 3.15.50
